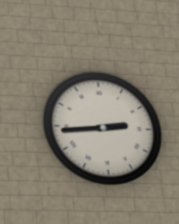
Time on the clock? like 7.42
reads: 2.44
